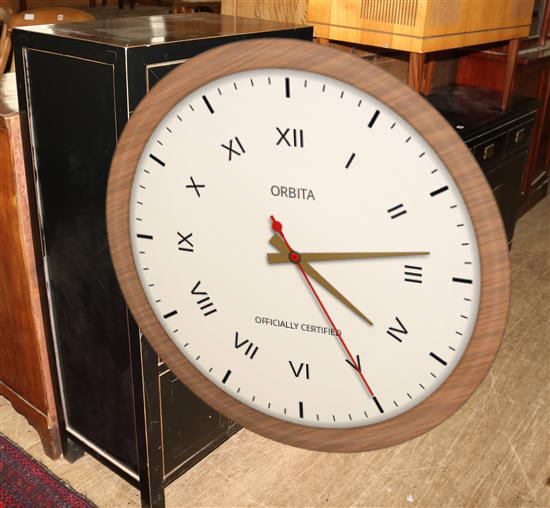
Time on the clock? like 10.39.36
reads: 4.13.25
